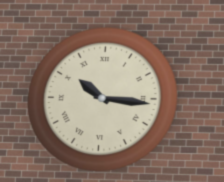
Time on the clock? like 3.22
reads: 10.16
